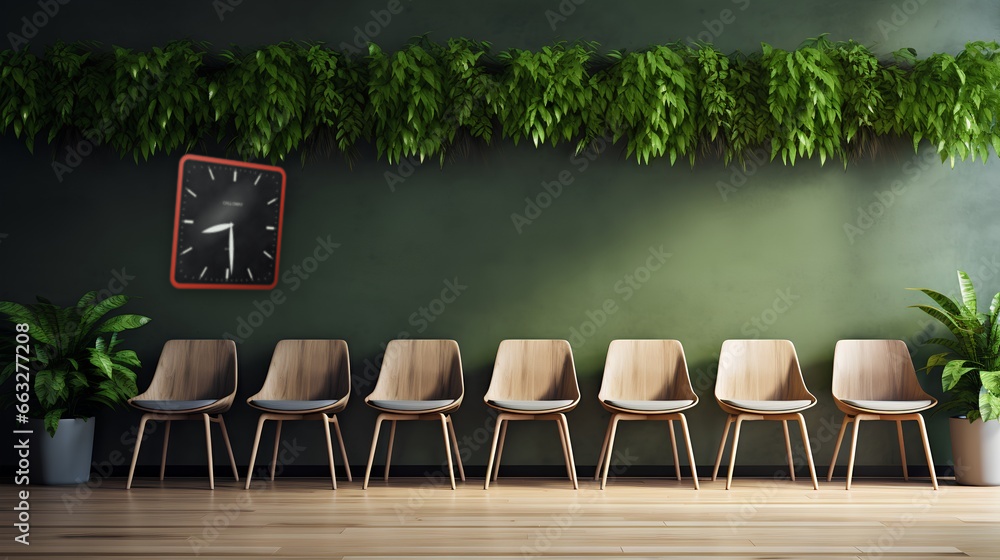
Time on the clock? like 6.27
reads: 8.29
